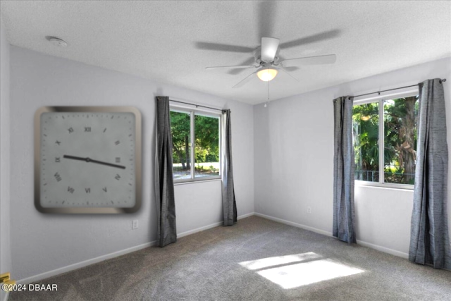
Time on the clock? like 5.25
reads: 9.17
